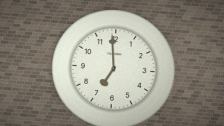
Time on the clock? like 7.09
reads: 6.59
